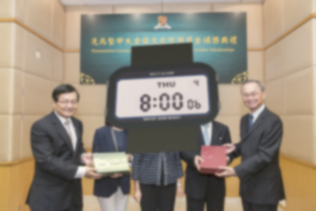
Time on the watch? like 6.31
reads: 8.00
